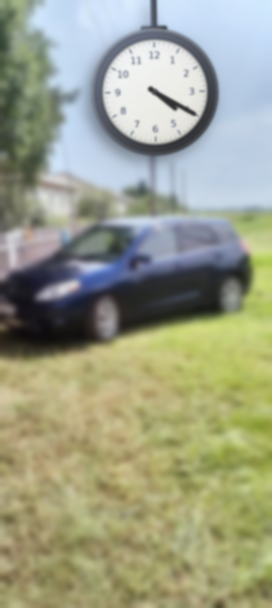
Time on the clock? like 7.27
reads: 4.20
